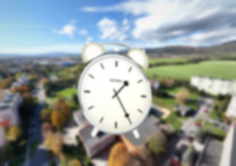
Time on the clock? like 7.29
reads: 1.25
